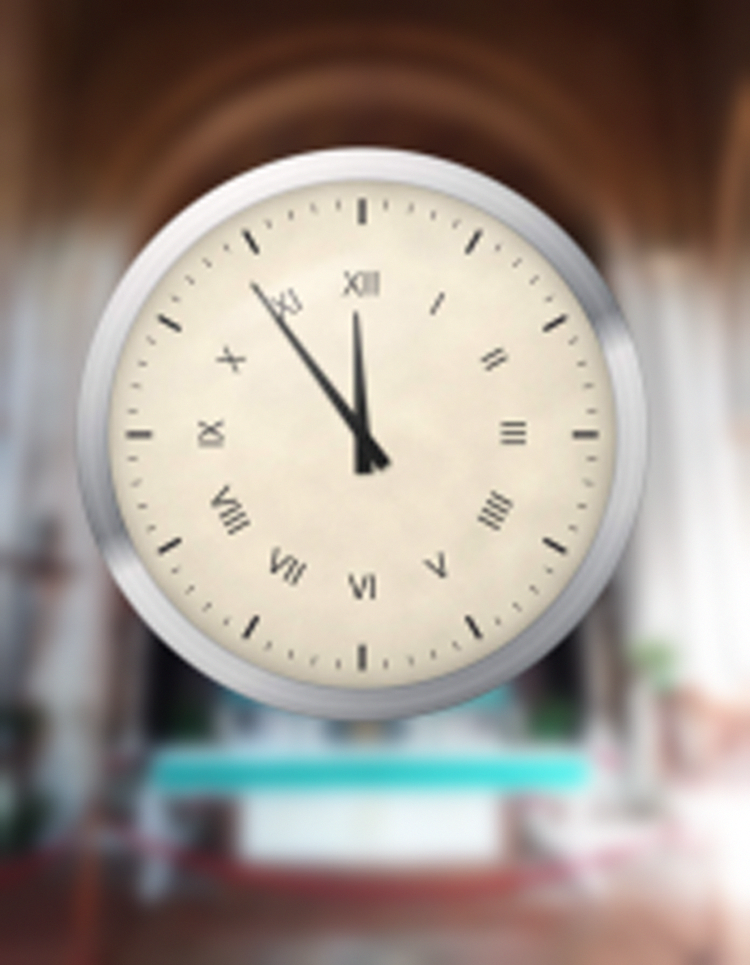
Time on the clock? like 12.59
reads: 11.54
